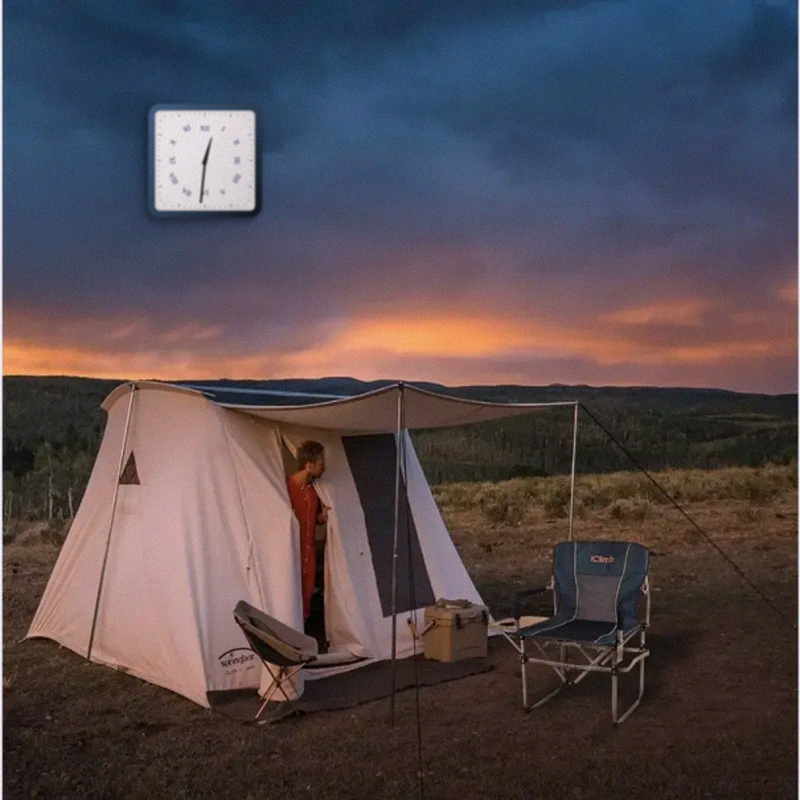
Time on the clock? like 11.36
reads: 12.31
